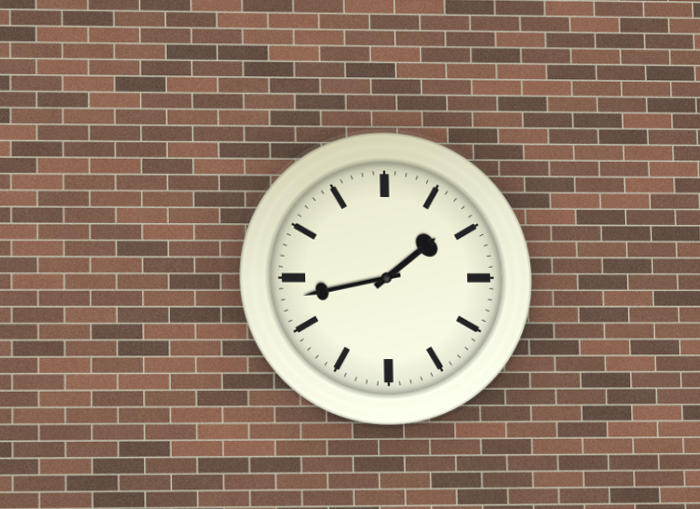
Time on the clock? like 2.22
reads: 1.43
